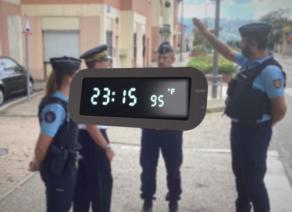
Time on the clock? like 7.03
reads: 23.15
